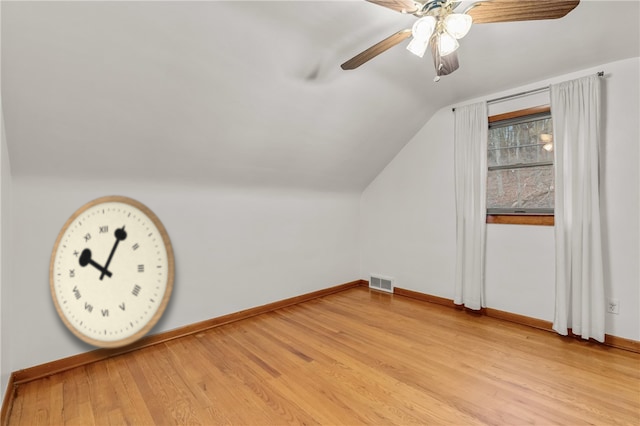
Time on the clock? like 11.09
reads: 10.05
